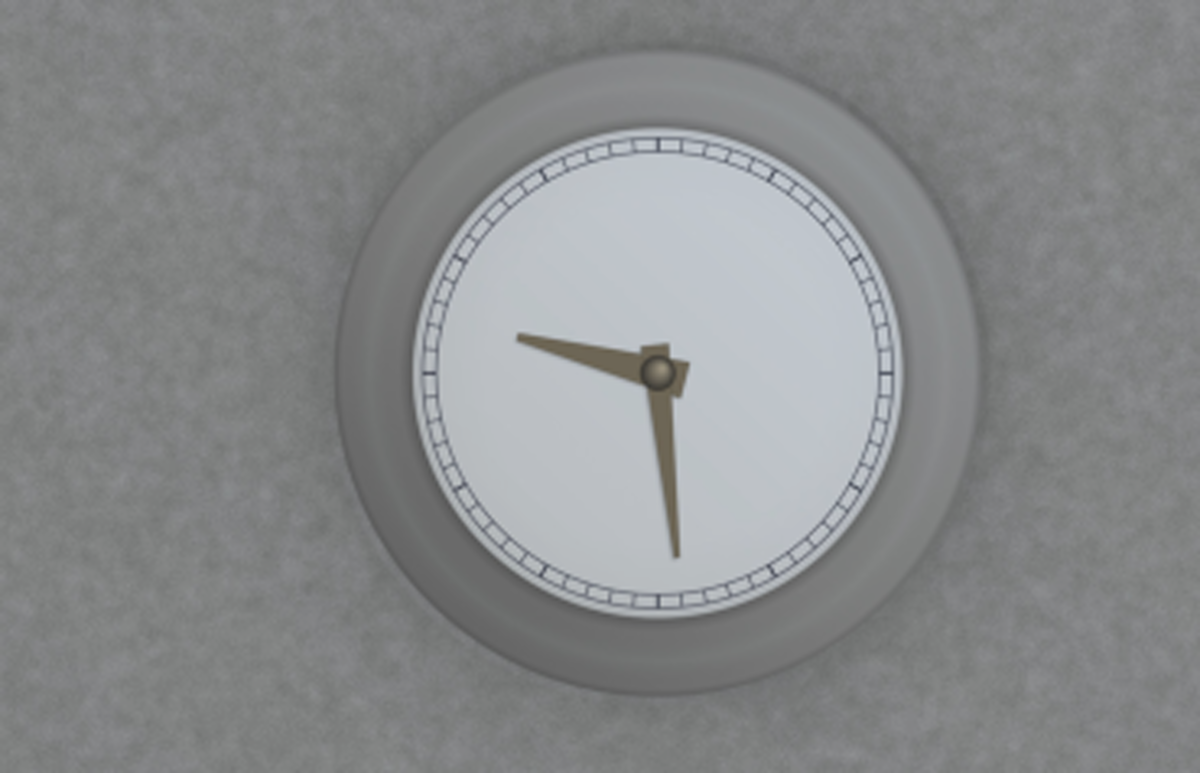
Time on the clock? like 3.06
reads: 9.29
